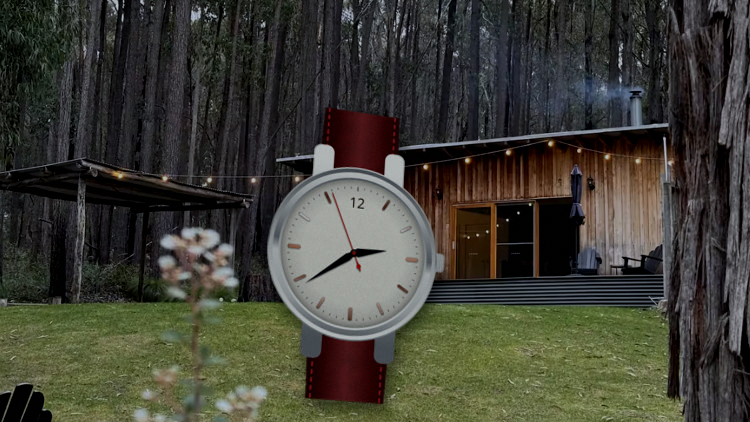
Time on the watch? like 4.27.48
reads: 2.38.56
